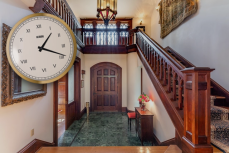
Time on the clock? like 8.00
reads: 1.19
